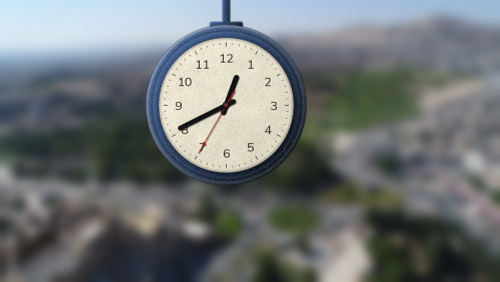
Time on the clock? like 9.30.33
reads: 12.40.35
